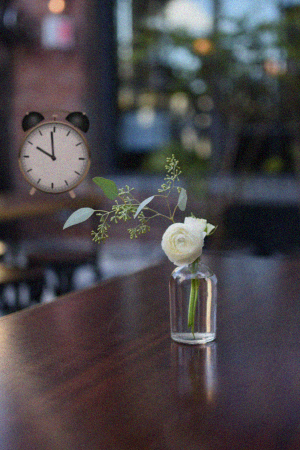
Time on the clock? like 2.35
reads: 9.59
